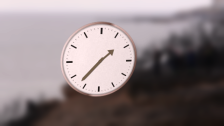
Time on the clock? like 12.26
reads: 1.37
